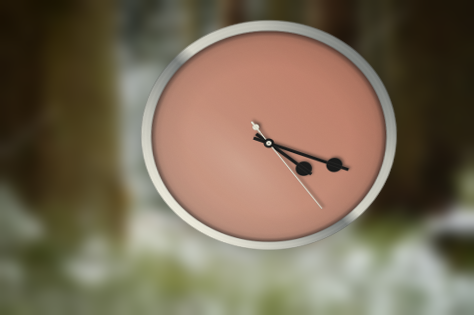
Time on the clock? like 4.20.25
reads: 4.18.24
